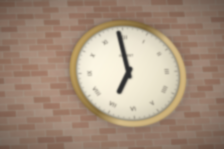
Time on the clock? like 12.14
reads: 6.59
